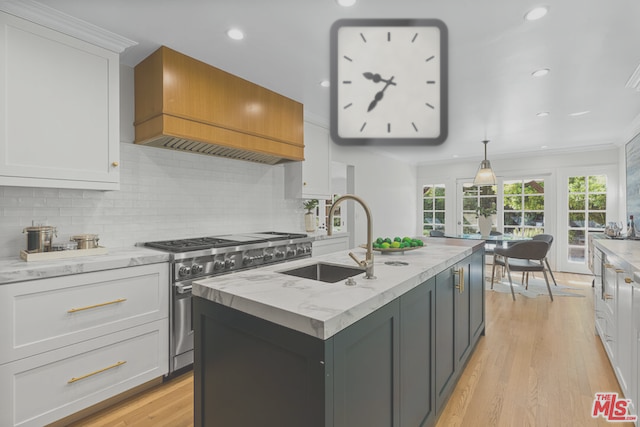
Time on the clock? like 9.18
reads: 9.36
